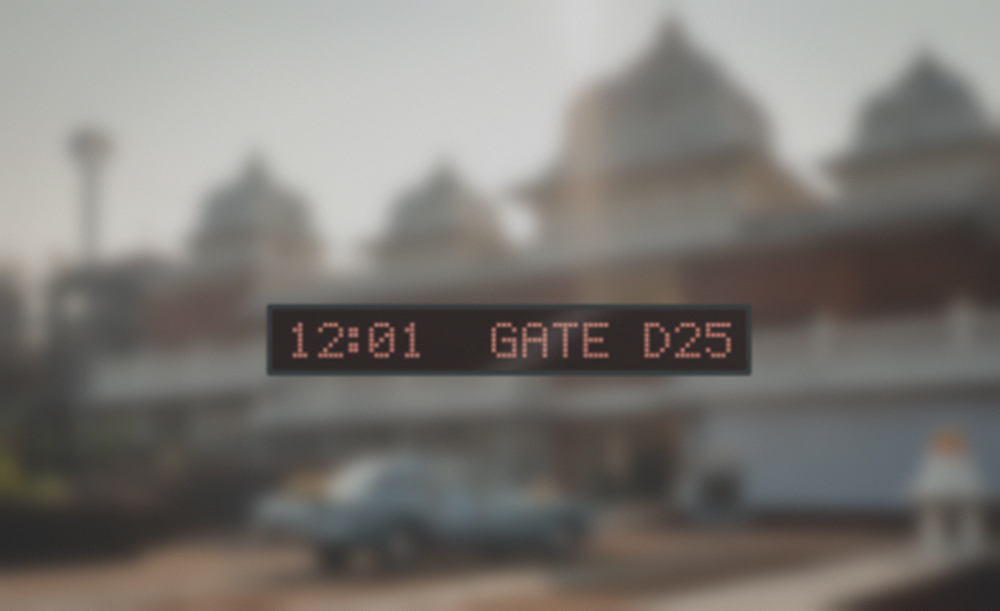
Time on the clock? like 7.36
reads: 12.01
